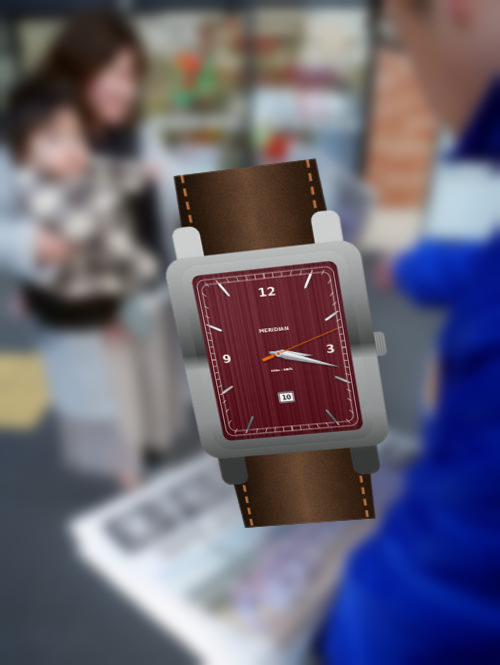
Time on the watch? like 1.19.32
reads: 3.18.12
